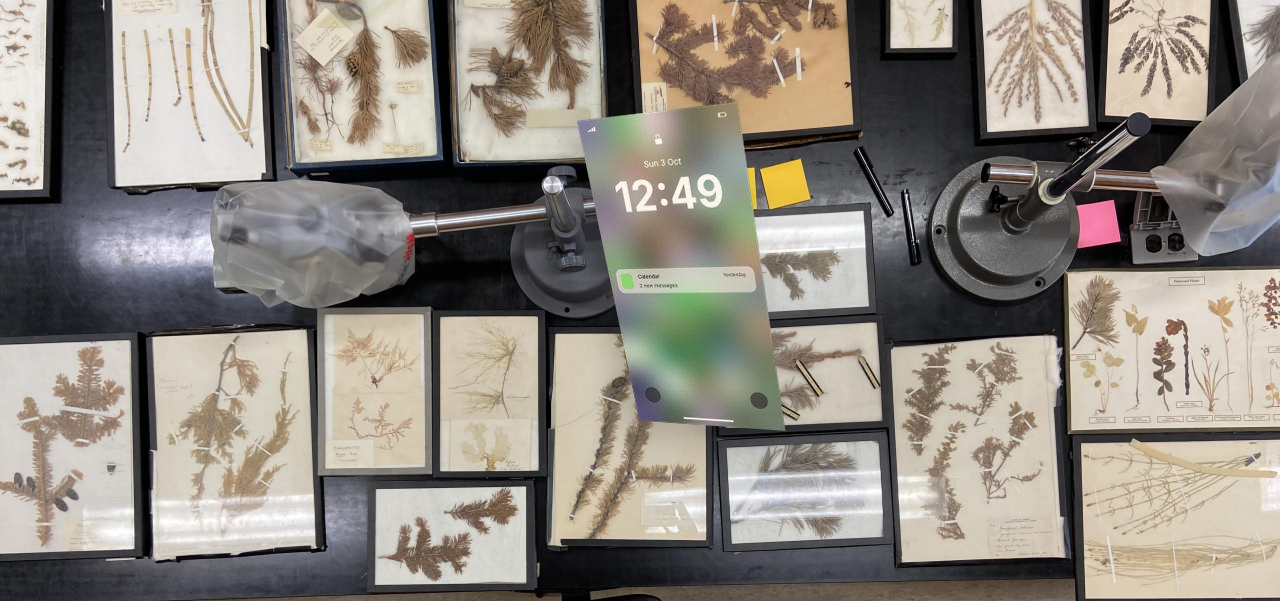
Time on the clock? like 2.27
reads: 12.49
